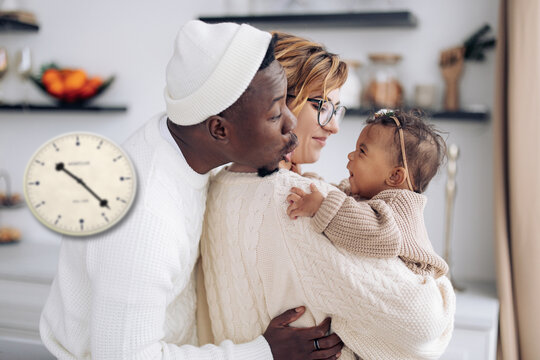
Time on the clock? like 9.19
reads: 10.23
